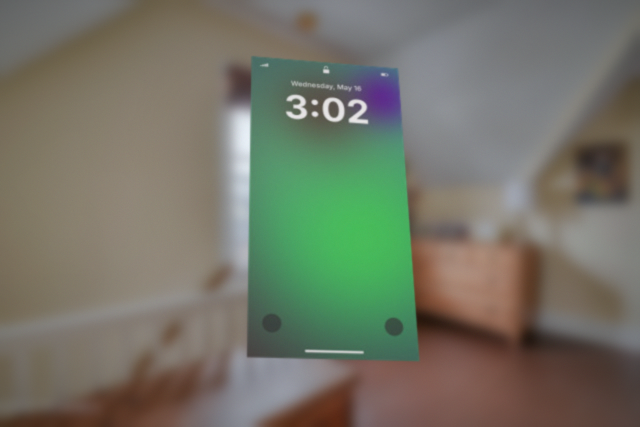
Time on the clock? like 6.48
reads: 3.02
